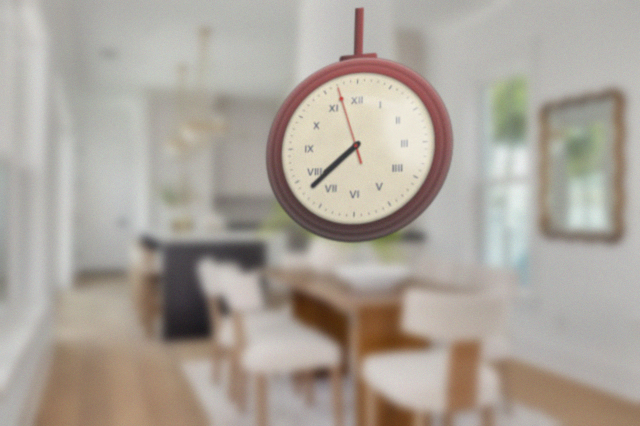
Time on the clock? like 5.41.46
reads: 7.37.57
